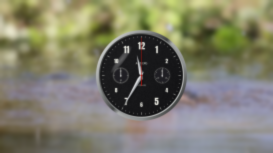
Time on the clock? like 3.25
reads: 11.35
